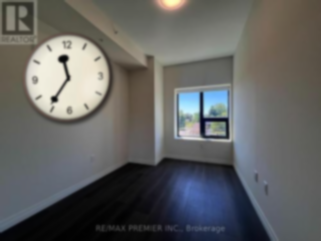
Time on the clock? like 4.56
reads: 11.36
